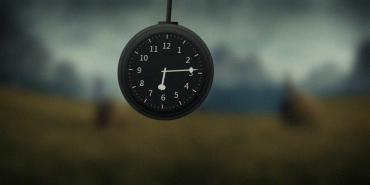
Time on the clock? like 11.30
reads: 6.14
